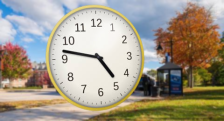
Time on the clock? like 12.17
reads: 4.47
